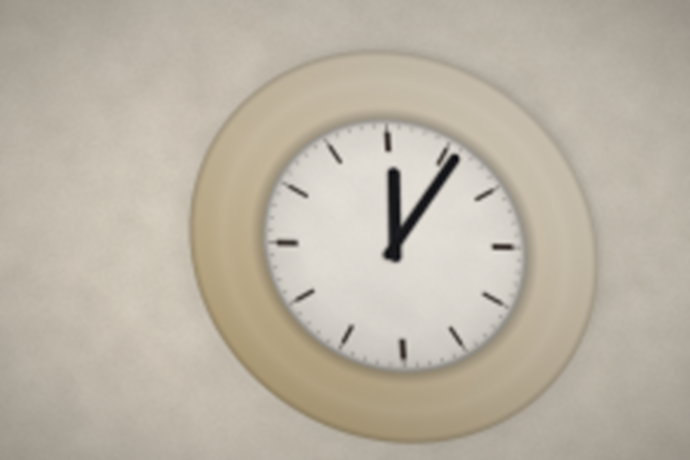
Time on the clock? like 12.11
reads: 12.06
